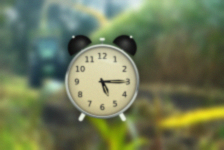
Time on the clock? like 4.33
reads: 5.15
